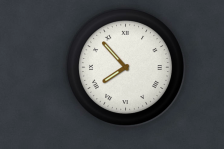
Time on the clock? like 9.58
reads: 7.53
